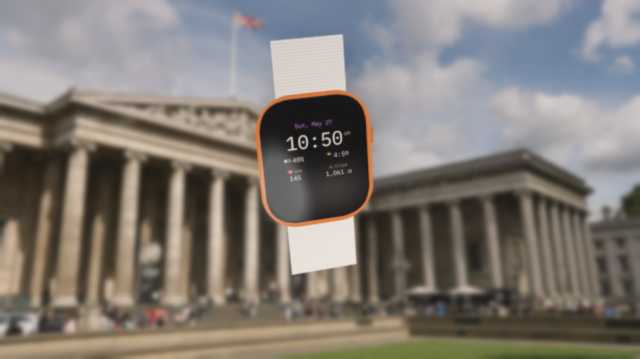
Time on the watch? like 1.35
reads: 10.50
